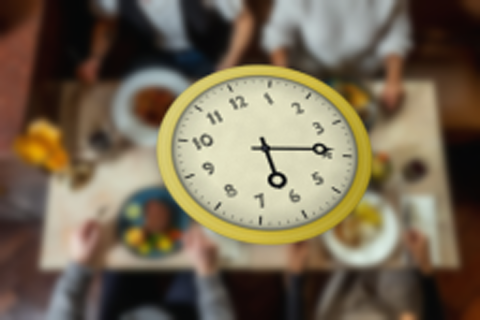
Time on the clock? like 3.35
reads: 6.19
